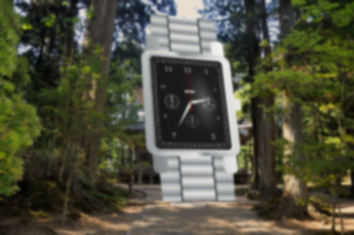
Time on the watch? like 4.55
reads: 2.35
